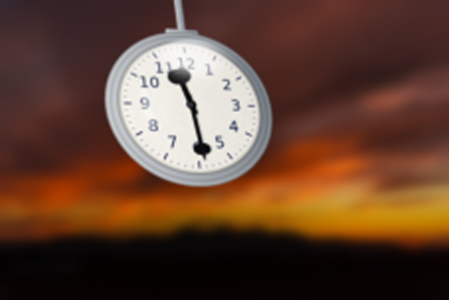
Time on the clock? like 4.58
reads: 11.29
